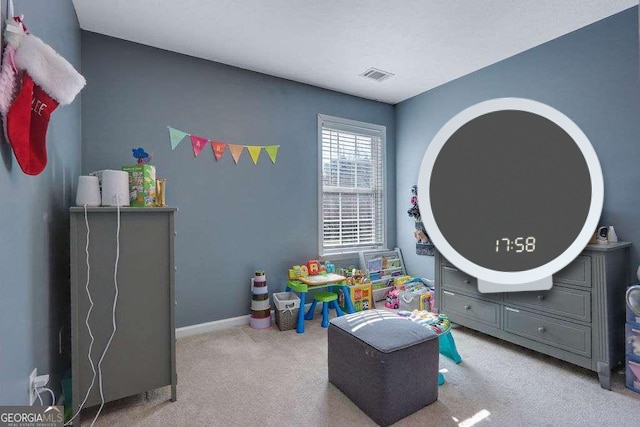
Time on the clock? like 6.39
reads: 17.58
